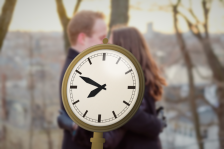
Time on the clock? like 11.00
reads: 7.49
